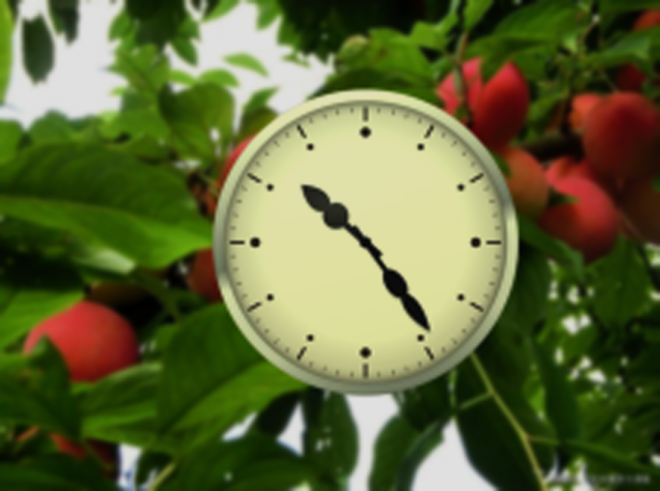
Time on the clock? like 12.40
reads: 10.24
